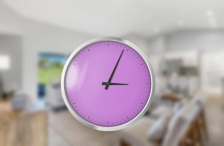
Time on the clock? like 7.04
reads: 3.04
